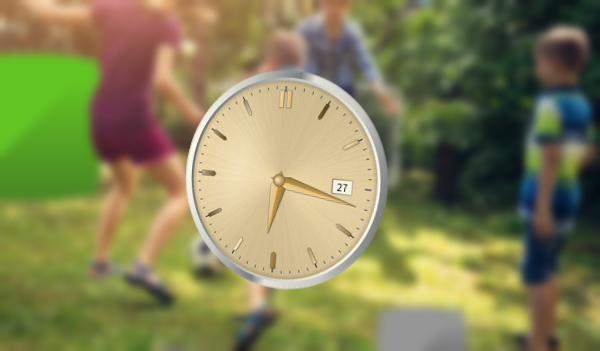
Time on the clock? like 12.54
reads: 6.17
